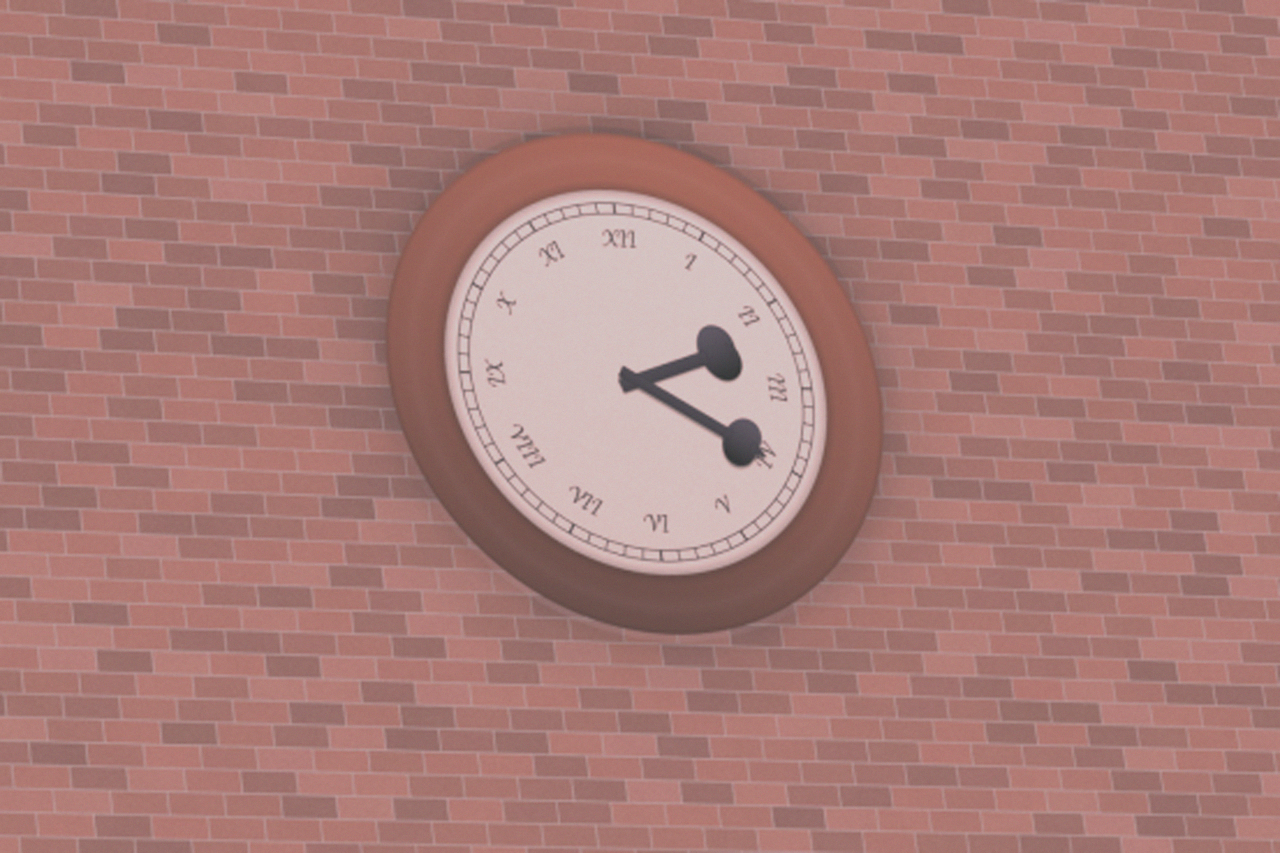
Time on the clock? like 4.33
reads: 2.20
